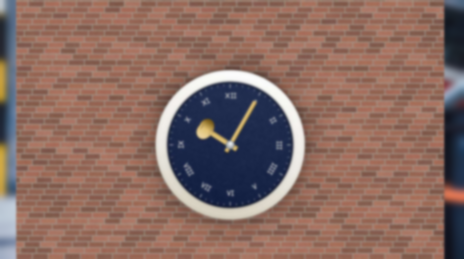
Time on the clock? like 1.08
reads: 10.05
